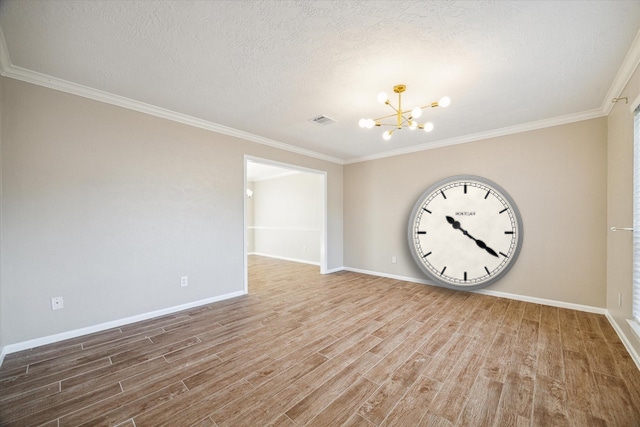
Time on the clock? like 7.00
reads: 10.21
